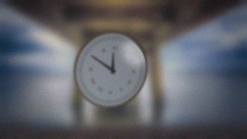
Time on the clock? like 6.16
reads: 11.50
